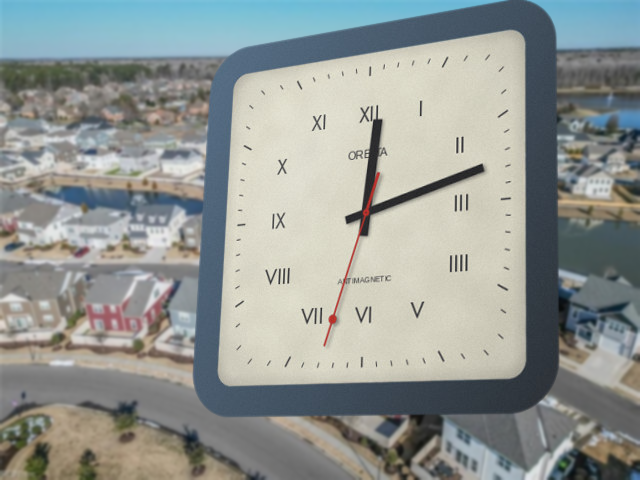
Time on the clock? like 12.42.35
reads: 12.12.33
